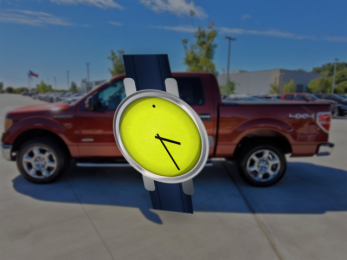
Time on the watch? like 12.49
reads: 3.26
